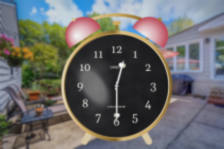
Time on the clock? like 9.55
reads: 12.30
